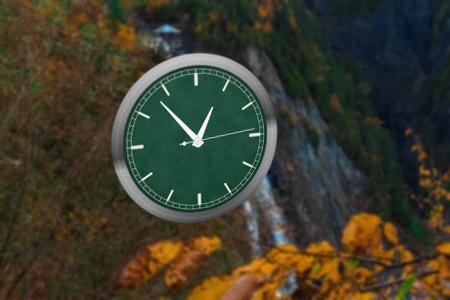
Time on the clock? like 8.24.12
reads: 12.53.14
